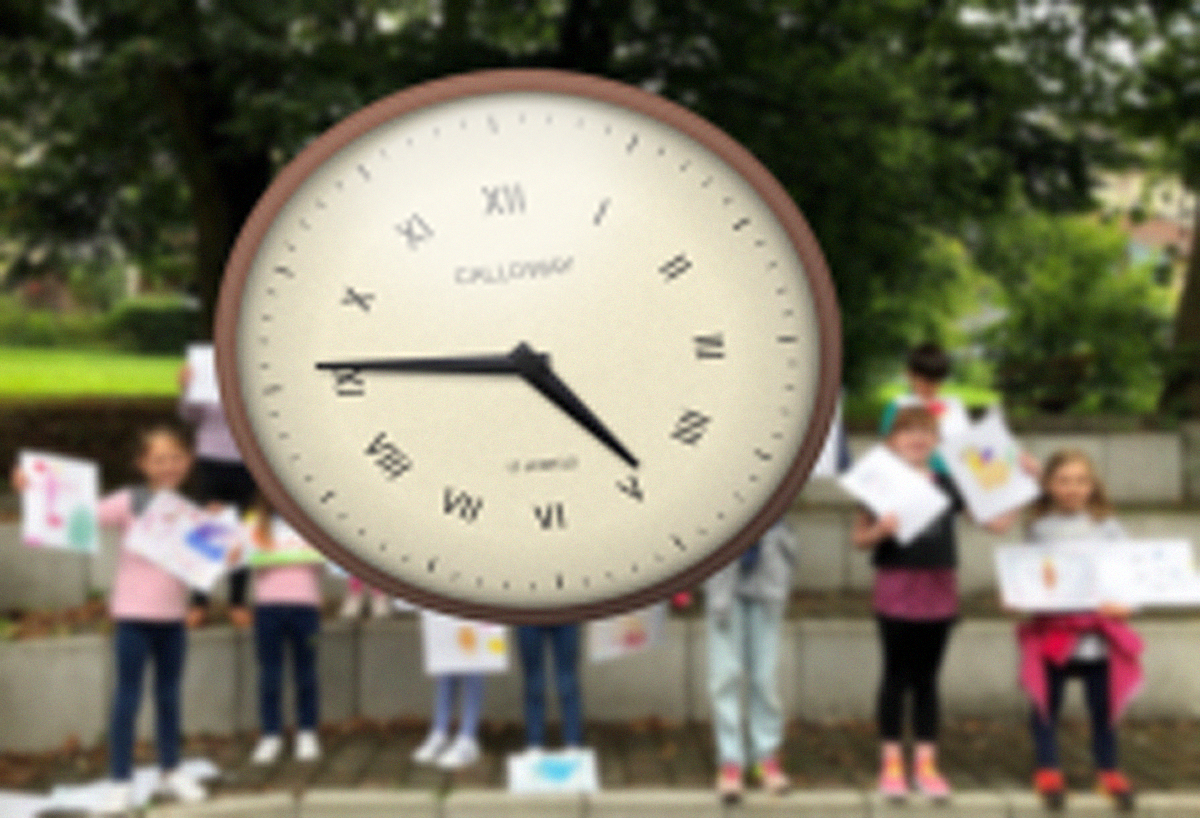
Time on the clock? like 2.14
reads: 4.46
